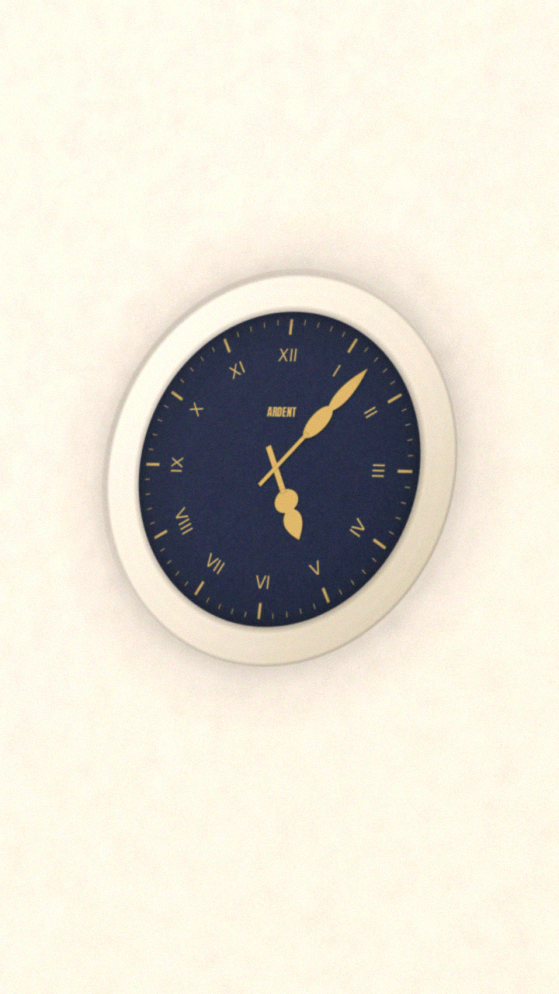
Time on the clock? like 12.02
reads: 5.07
